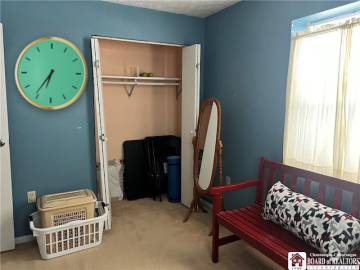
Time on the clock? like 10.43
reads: 6.36
